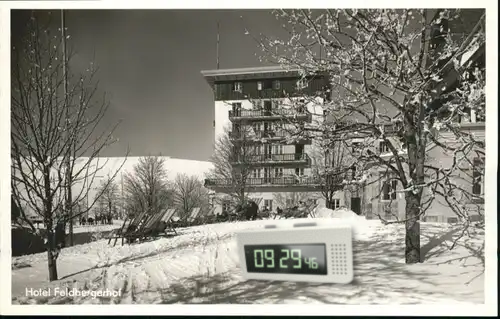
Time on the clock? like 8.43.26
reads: 9.29.46
